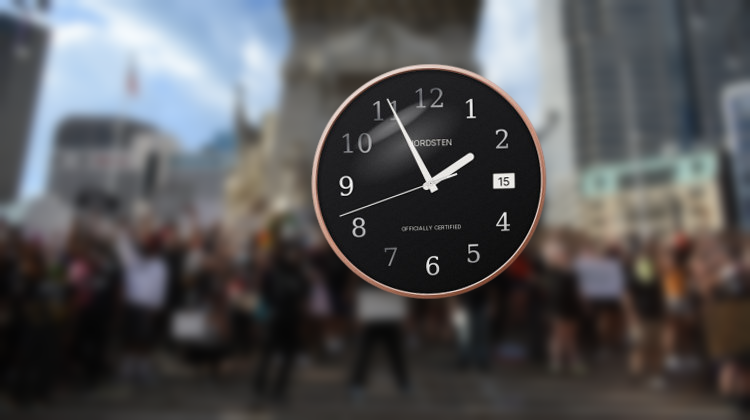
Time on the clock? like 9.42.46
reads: 1.55.42
